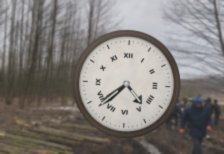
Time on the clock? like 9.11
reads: 4.38
